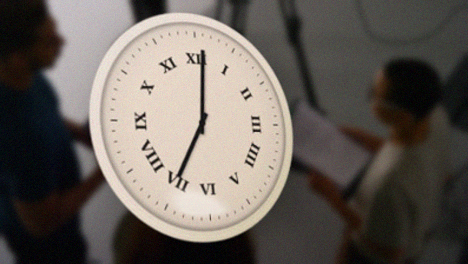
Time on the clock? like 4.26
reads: 7.01
